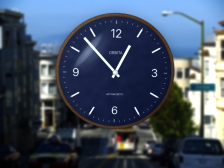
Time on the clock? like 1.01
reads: 12.53
